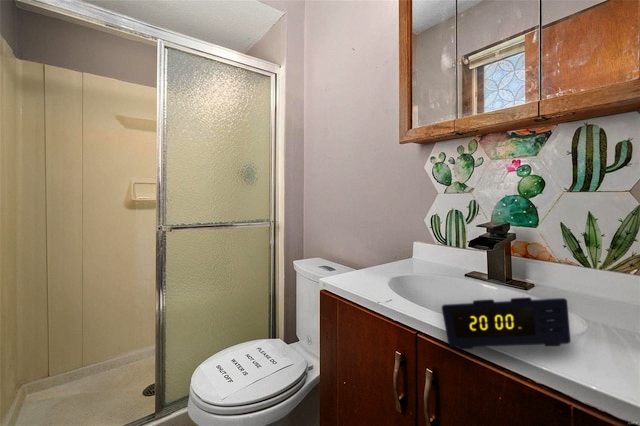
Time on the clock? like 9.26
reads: 20.00
